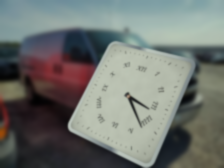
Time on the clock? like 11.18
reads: 3.22
